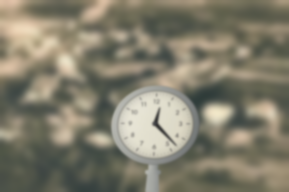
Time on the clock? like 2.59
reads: 12.23
